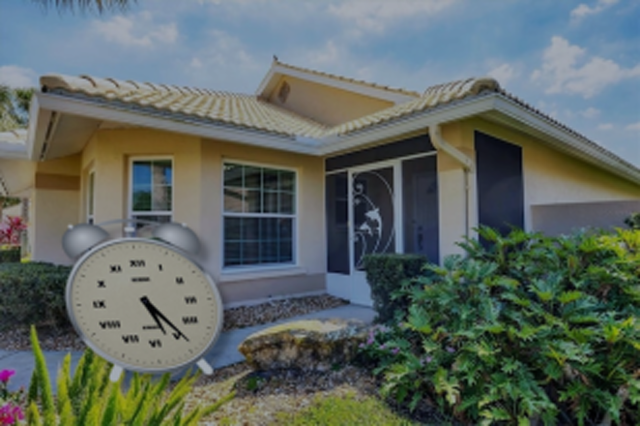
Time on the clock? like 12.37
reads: 5.24
